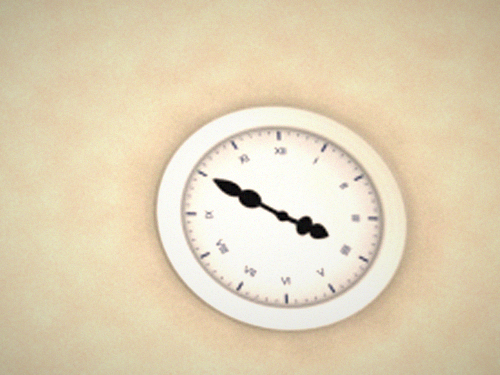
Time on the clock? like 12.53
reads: 3.50
